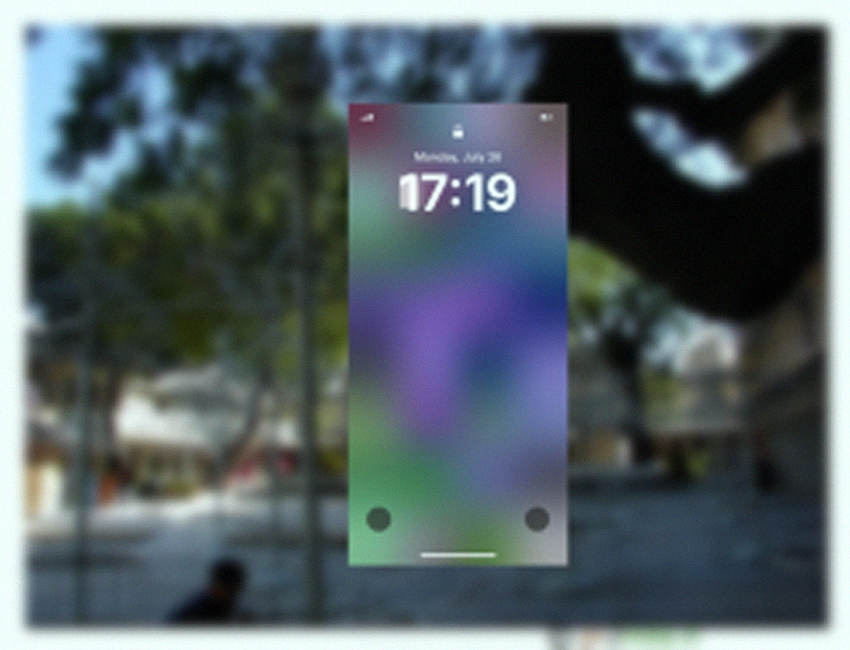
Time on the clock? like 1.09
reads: 17.19
